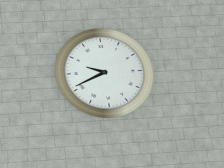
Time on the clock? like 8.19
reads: 9.41
